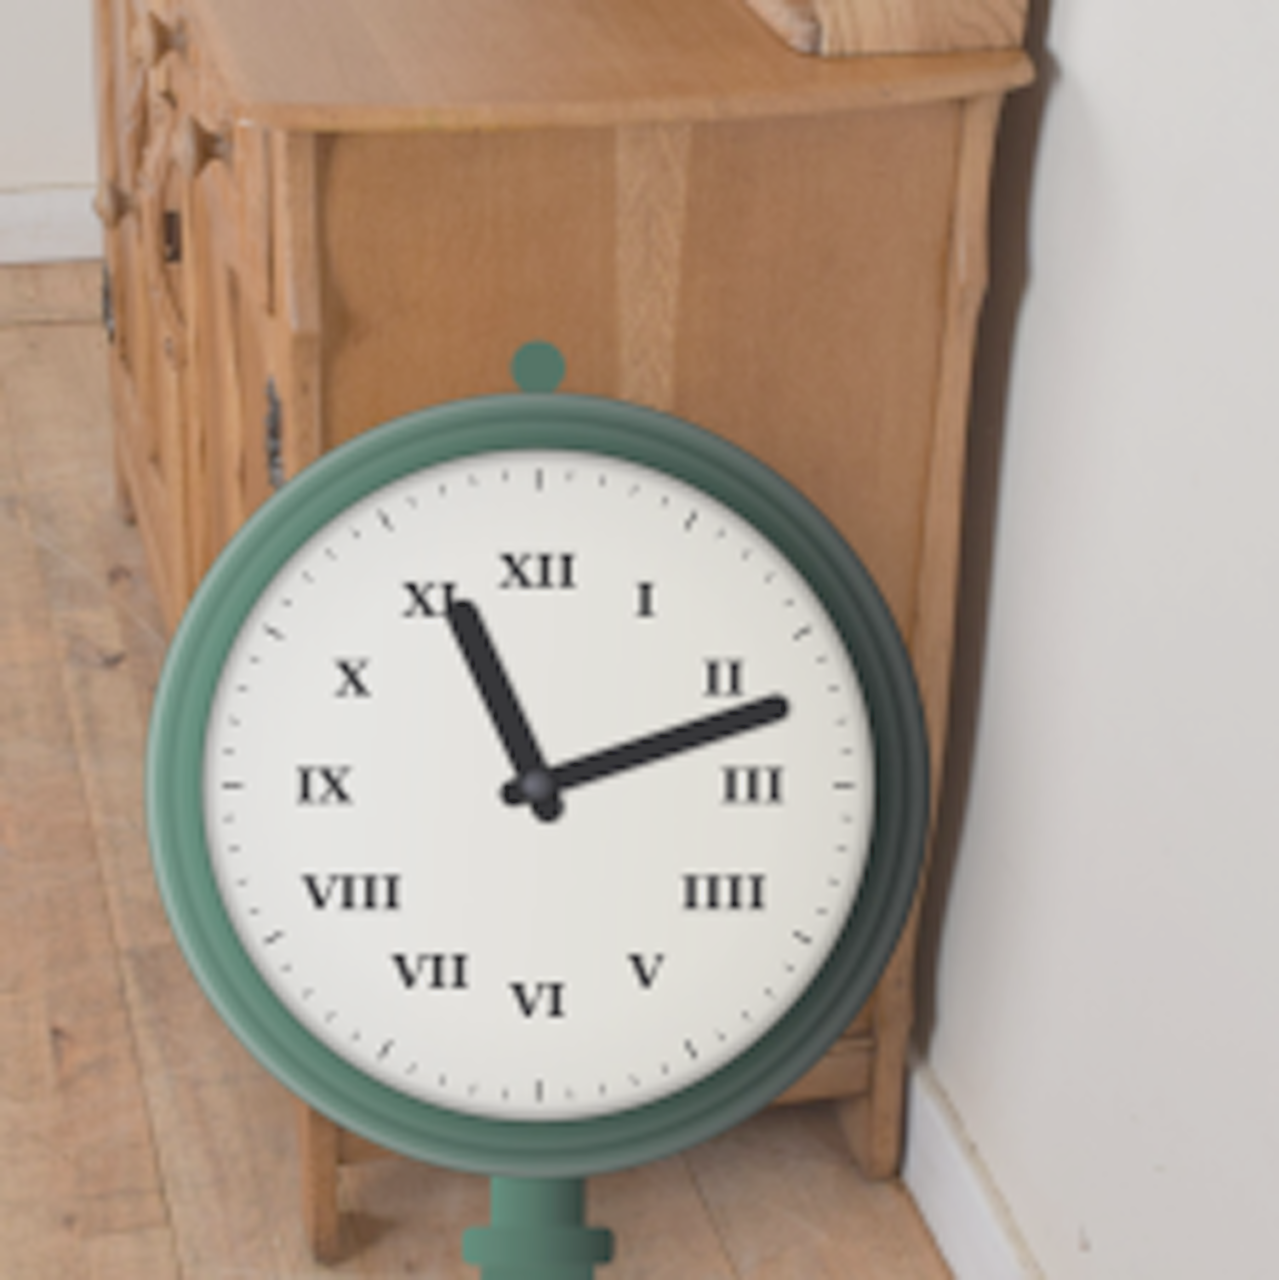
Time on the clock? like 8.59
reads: 11.12
